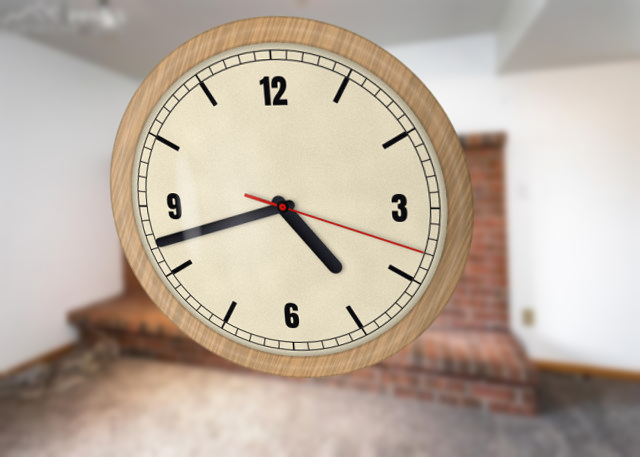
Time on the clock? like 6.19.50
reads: 4.42.18
